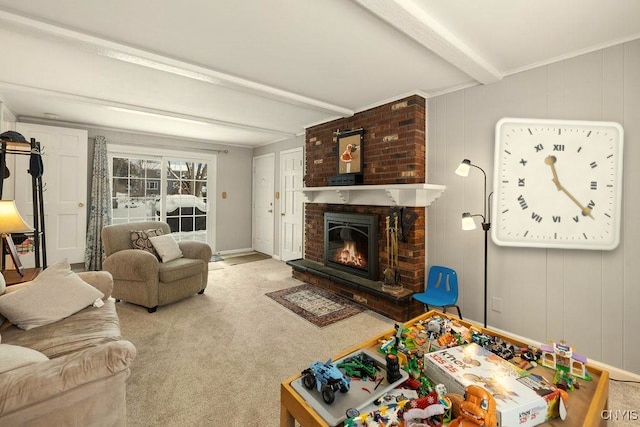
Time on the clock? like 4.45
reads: 11.22
